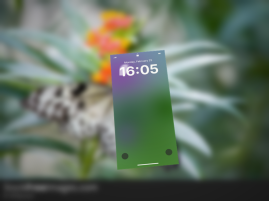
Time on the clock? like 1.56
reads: 16.05
